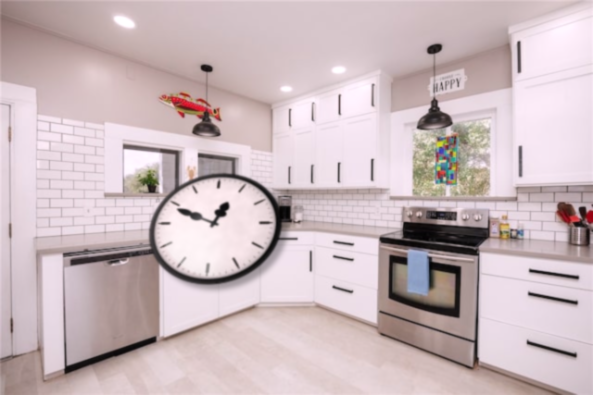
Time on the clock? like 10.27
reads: 12.49
